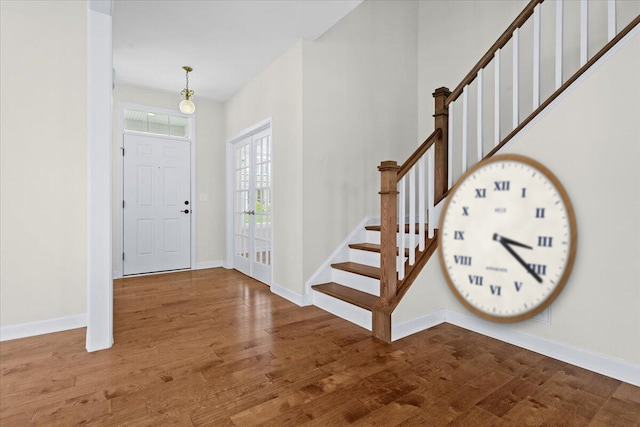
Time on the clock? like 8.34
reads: 3.21
